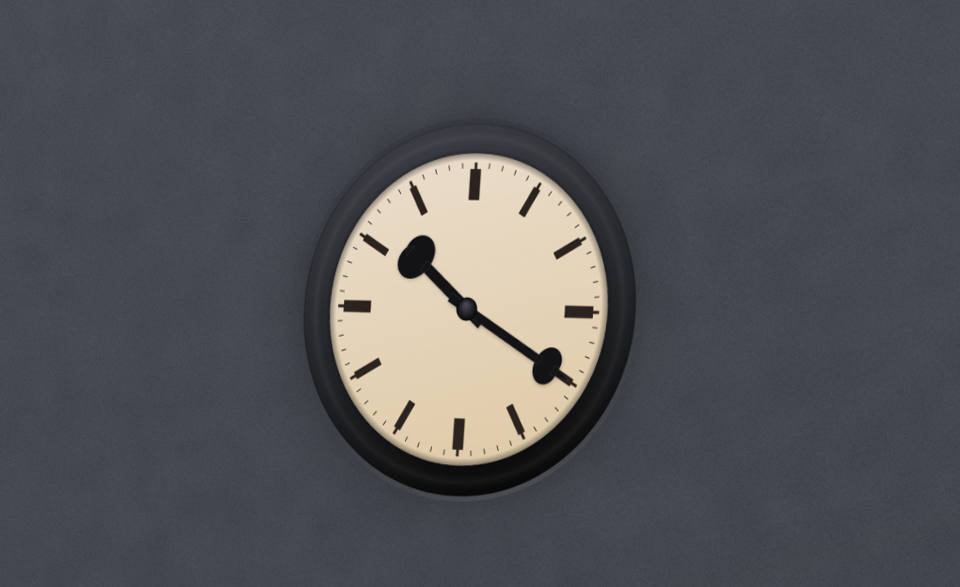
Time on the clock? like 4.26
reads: 10.20
